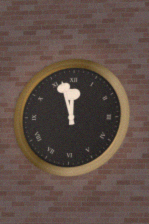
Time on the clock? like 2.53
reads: 11.57
